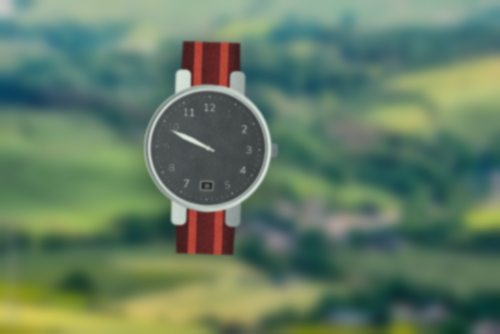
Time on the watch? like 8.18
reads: 9.49
